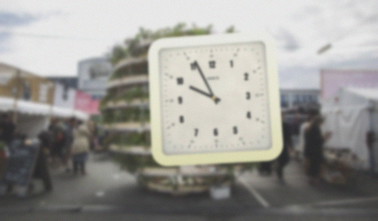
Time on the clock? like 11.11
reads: 9.56
